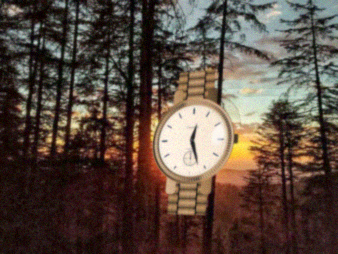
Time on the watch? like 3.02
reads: 12.27
